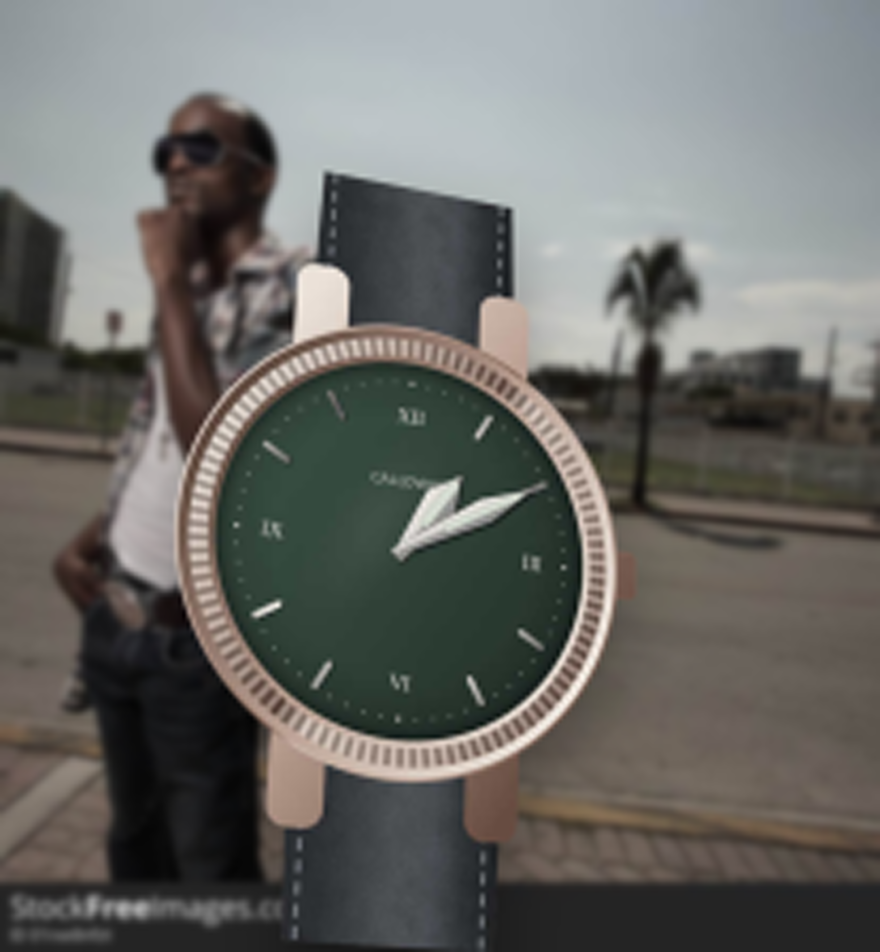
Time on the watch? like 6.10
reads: 1.10
